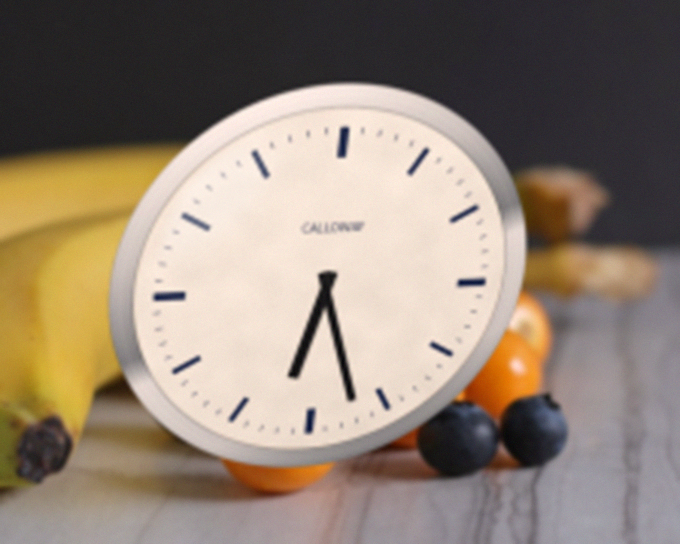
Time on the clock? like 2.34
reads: 6.27
